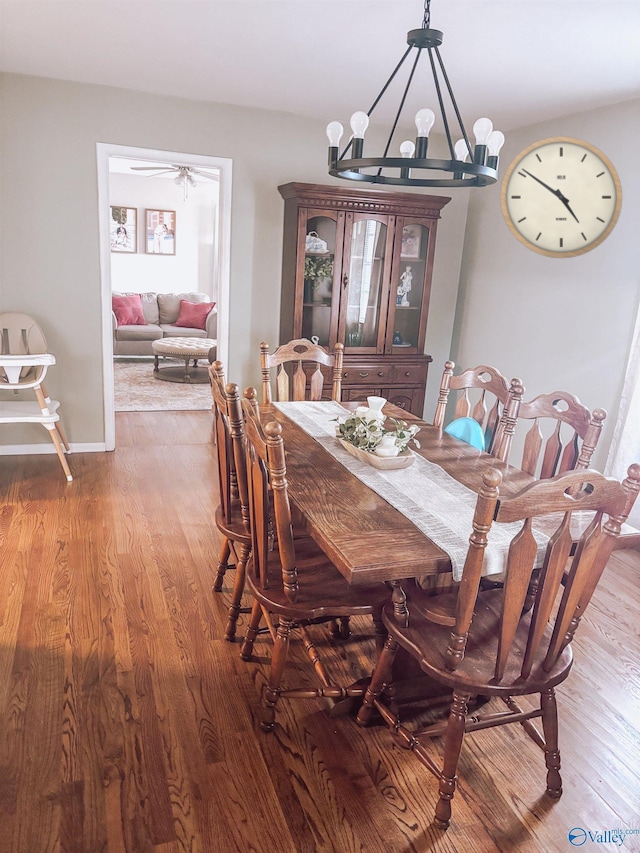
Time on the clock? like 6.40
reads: 4.51
